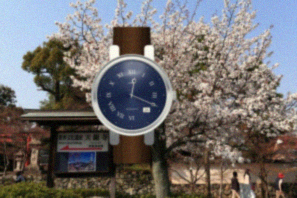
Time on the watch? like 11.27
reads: 12.19
